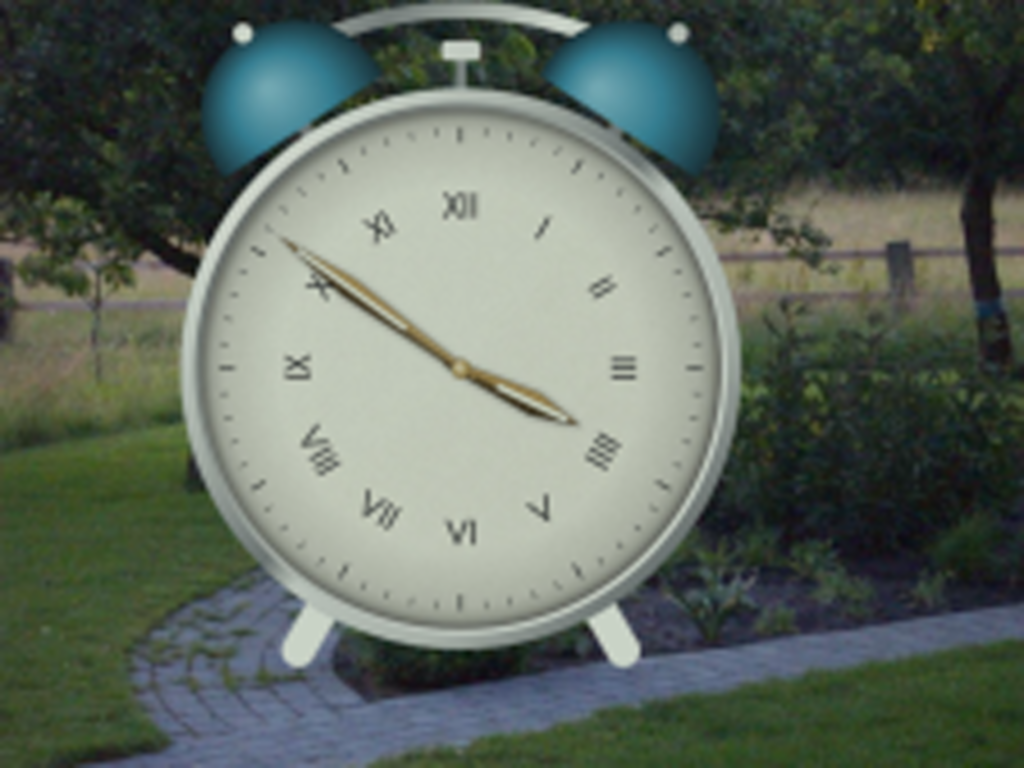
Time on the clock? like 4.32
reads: 3.51
